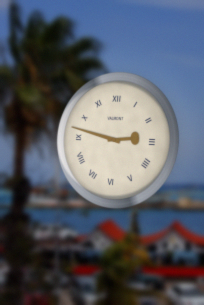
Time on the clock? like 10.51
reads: 2.47
